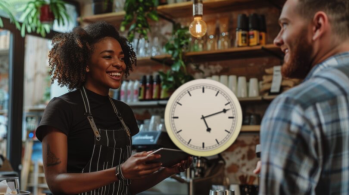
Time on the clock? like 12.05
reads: 5.12
